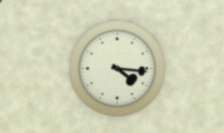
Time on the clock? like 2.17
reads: 4.16
